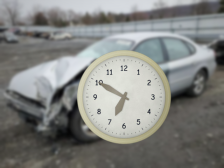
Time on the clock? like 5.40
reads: 6.50
